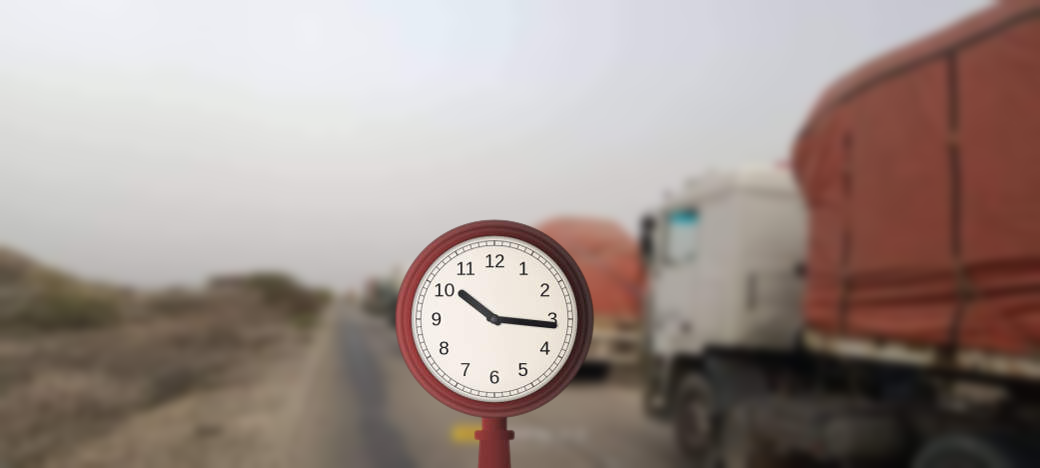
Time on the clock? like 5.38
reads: 10.16
